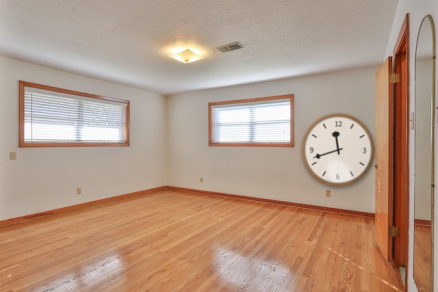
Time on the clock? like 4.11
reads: 11.42
